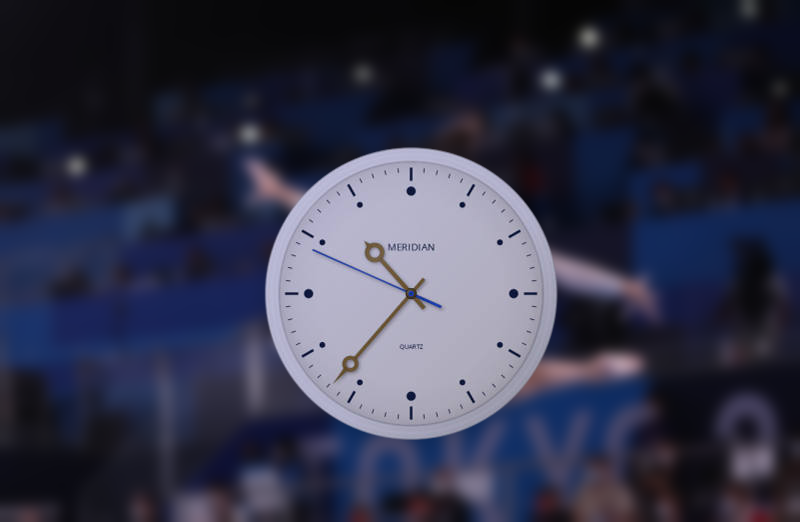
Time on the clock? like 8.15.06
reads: 10.36.49
